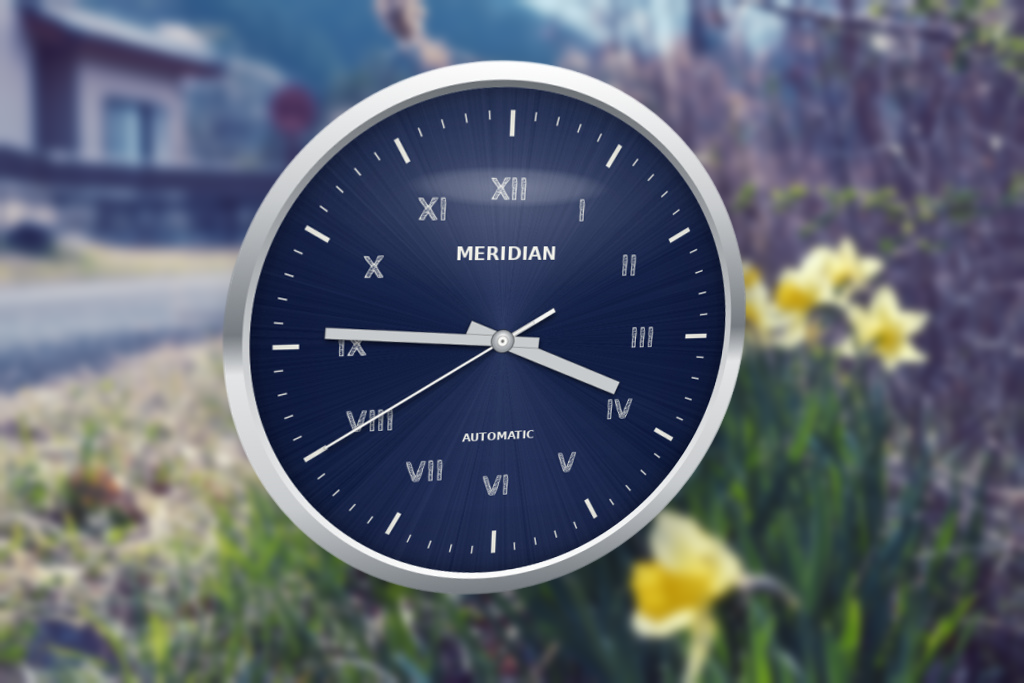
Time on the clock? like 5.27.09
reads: 3.45.40
